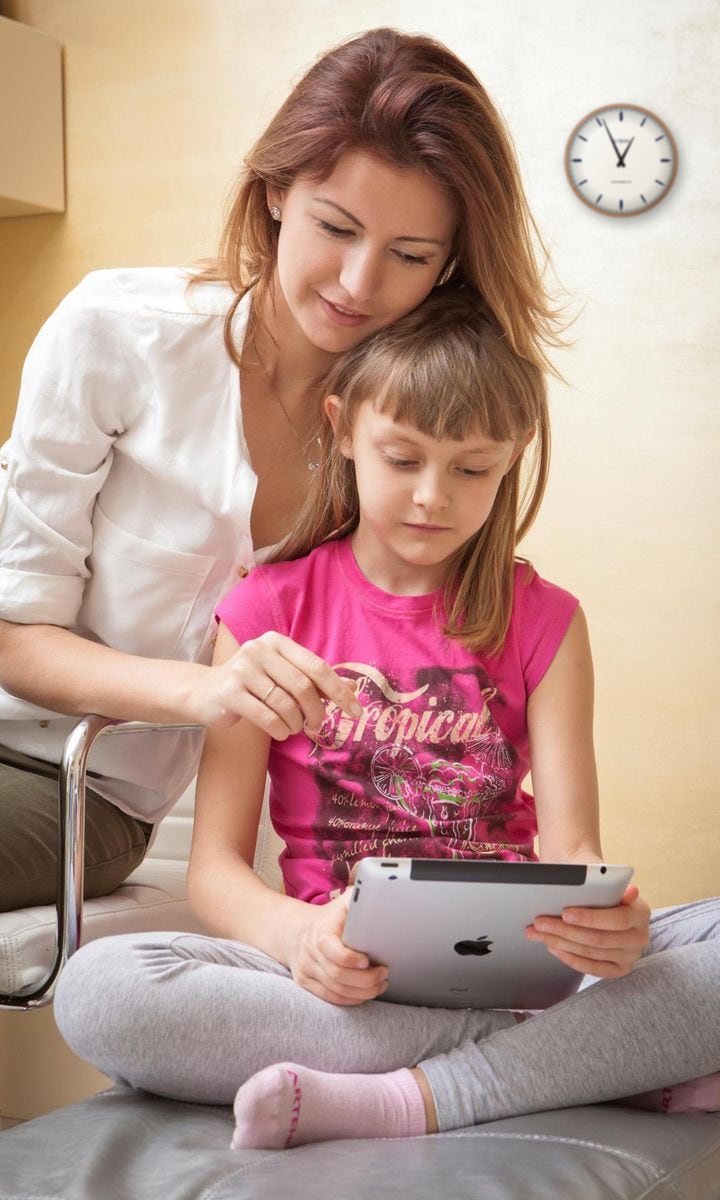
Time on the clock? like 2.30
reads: 12.56
